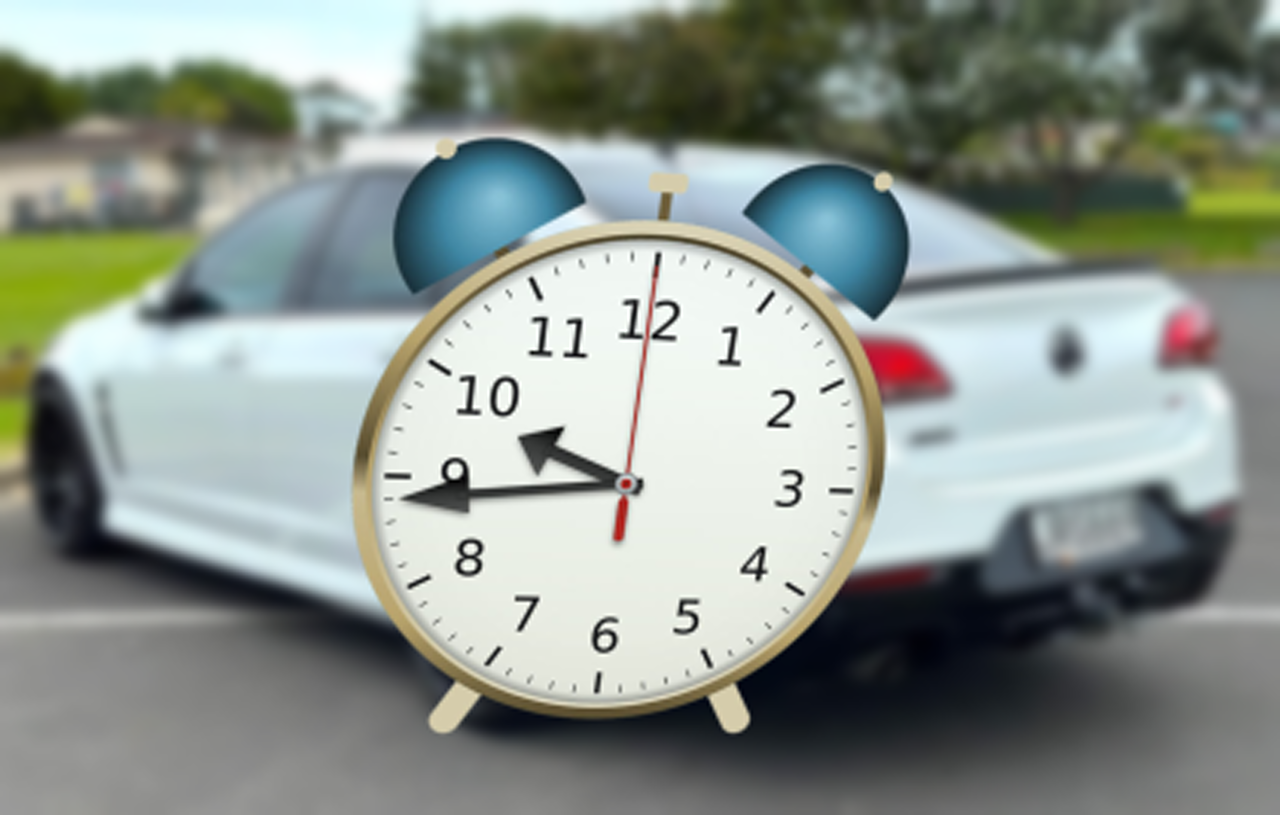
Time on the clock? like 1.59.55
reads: 9.44.00
